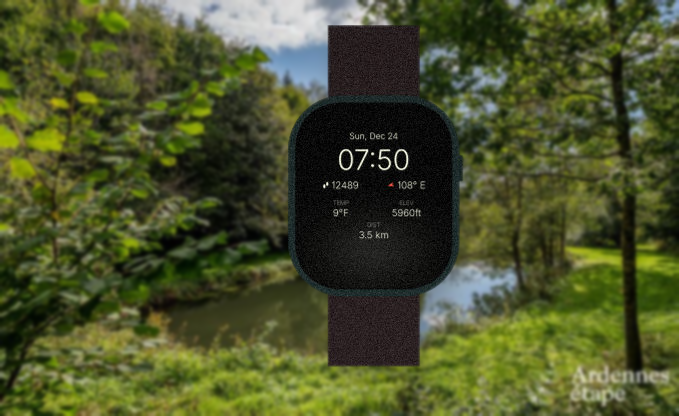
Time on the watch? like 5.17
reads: 7.50
